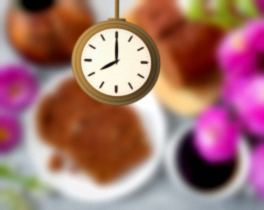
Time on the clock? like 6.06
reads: 8.00
